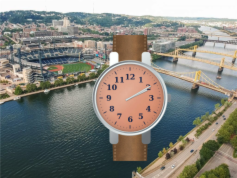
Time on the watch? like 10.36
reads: 2.10
